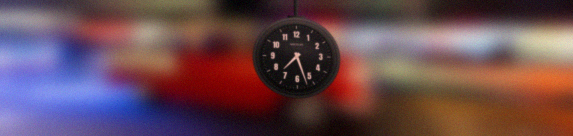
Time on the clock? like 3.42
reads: 7.27
